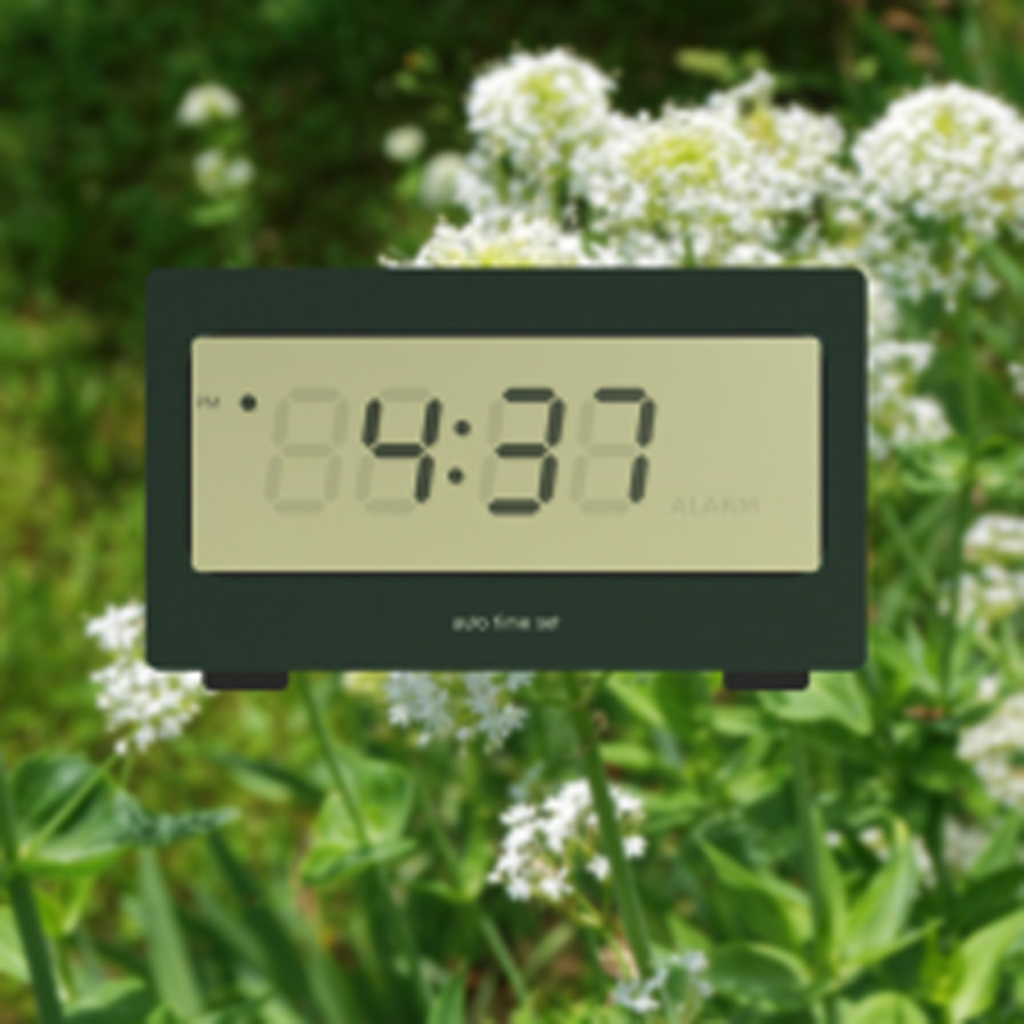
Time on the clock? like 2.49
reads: 4.37
